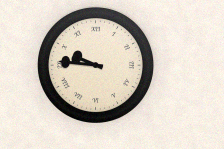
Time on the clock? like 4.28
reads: 9.46
